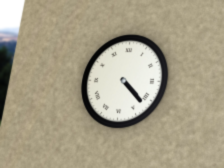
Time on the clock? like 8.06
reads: 4.22
